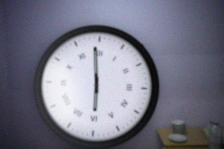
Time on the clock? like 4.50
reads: 5.59
